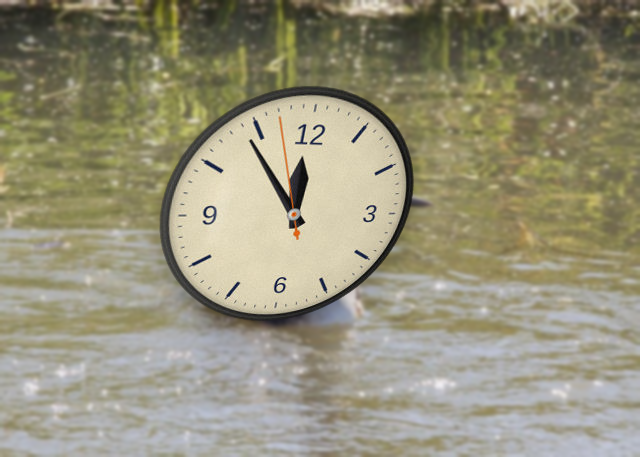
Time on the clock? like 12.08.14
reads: 11.53.57
